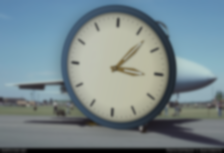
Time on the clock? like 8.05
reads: 3.07
